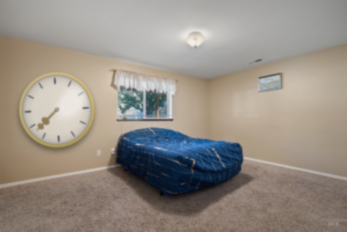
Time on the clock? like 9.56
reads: 7.38
